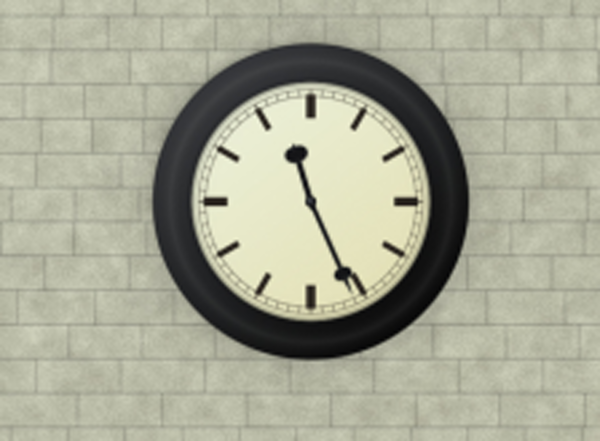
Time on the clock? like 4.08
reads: 11.26
